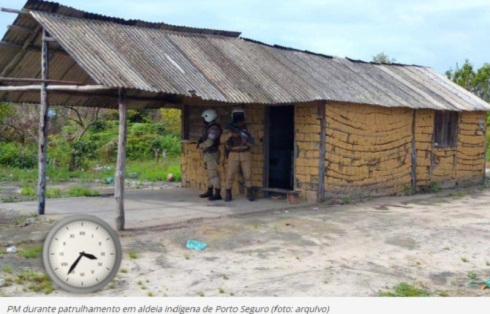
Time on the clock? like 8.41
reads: 3.36
